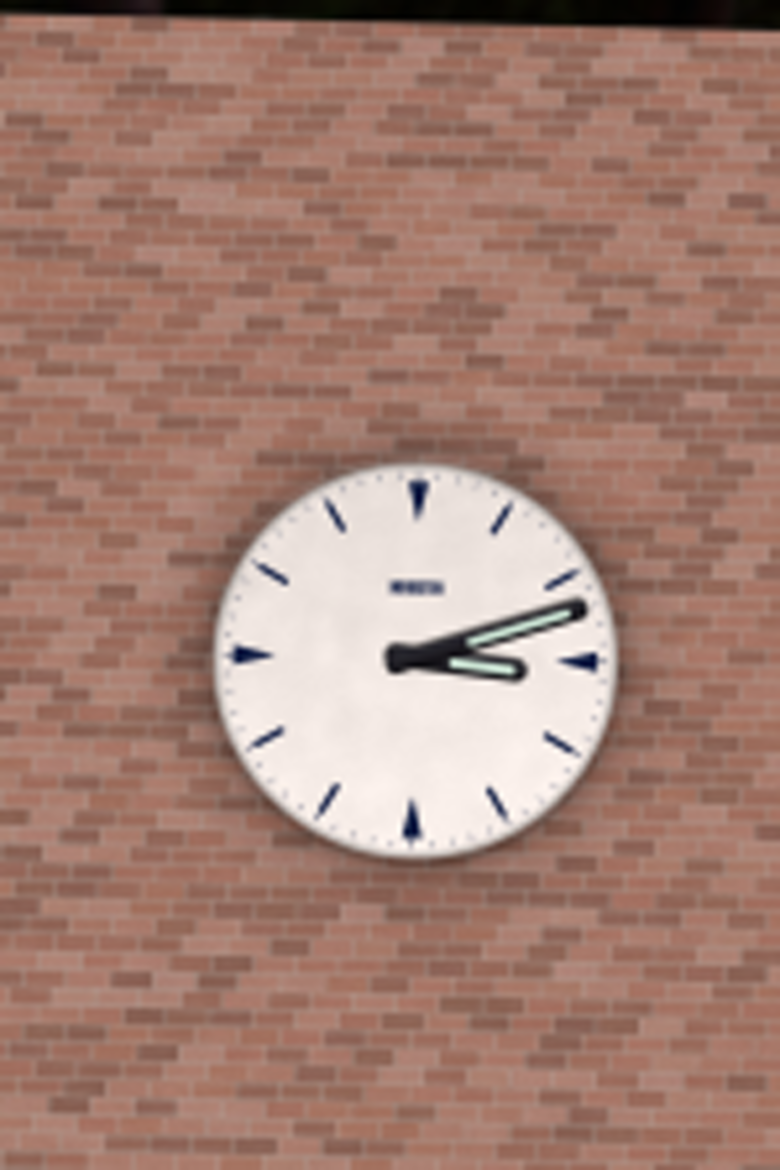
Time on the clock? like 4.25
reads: 3.12
